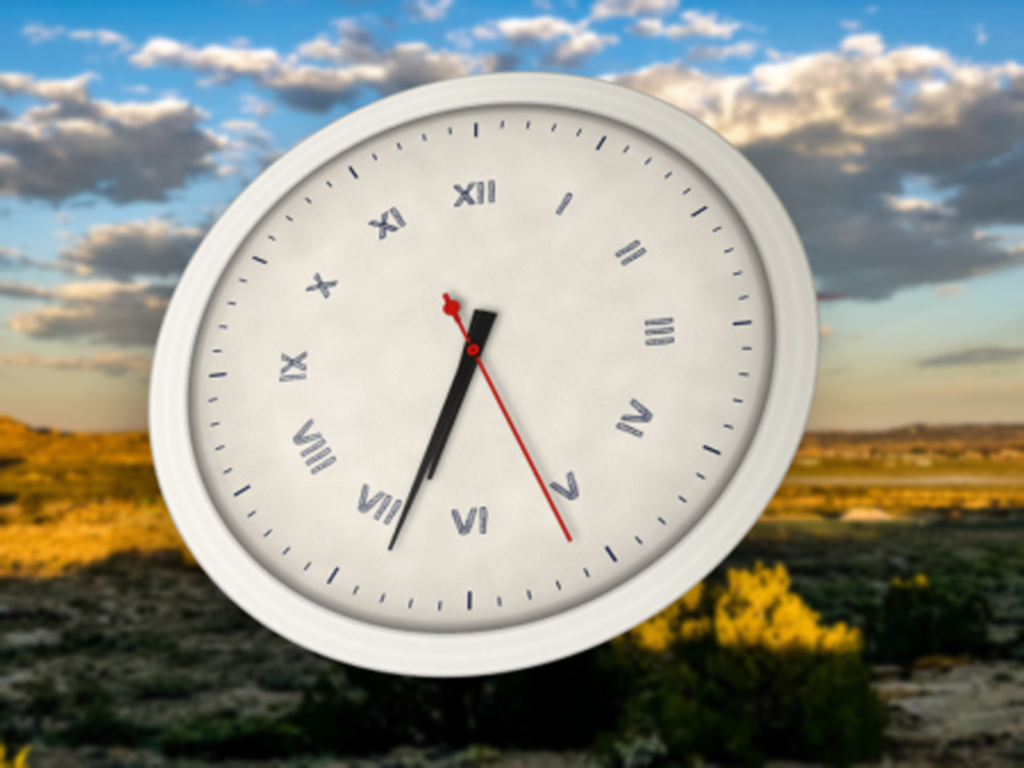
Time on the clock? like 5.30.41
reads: 6.33.26
